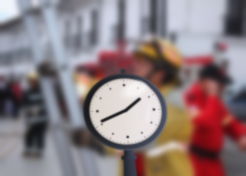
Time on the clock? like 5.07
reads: 1.41
